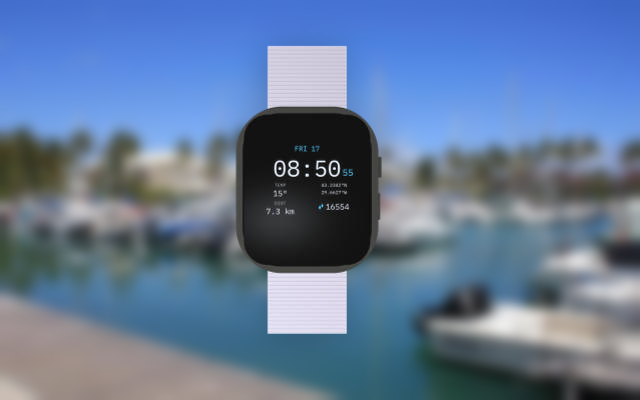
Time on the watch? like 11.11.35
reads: 8.50.55
